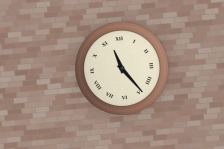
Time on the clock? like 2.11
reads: 11.24
